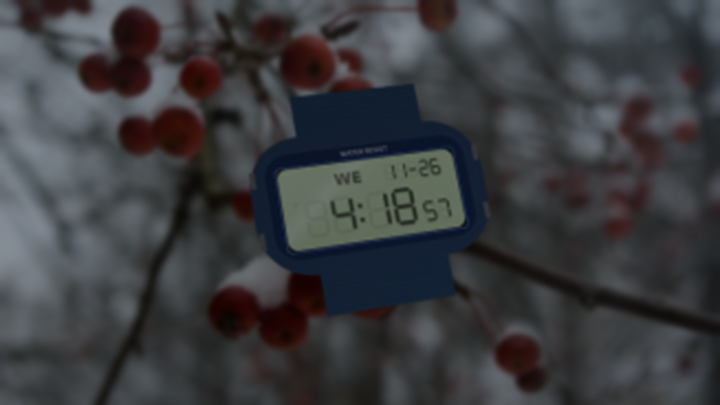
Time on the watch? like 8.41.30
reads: 4.18.57
